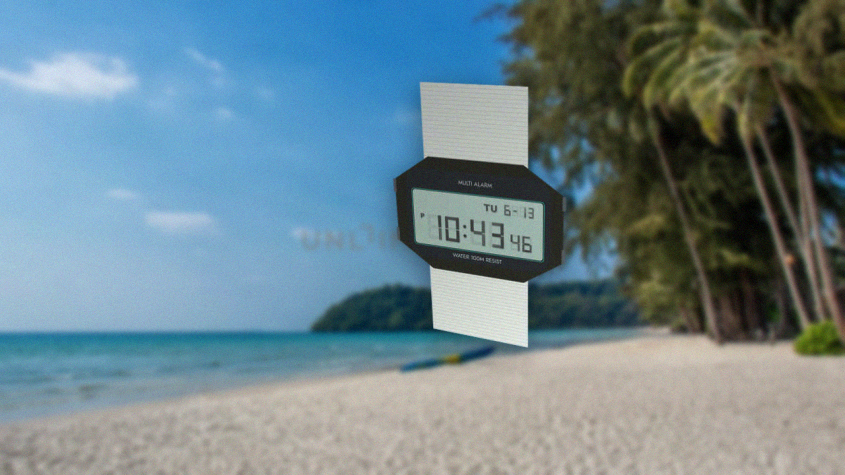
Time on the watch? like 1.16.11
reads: 10.43.46
